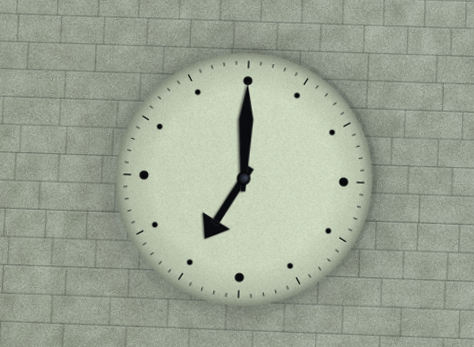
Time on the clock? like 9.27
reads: 7.00
